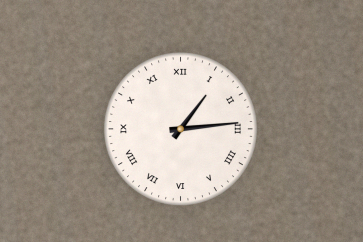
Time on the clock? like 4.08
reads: 1.14
